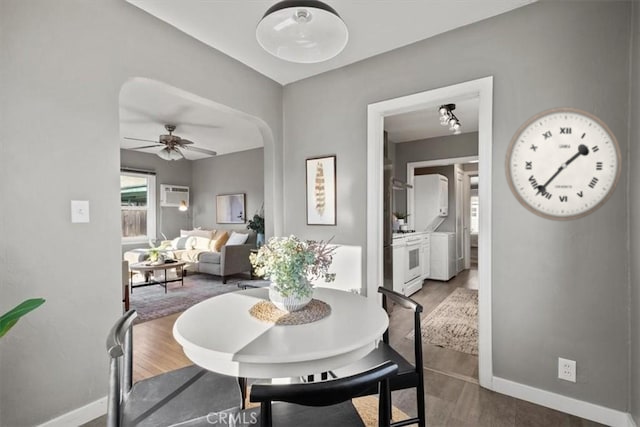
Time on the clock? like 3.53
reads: 1.37
